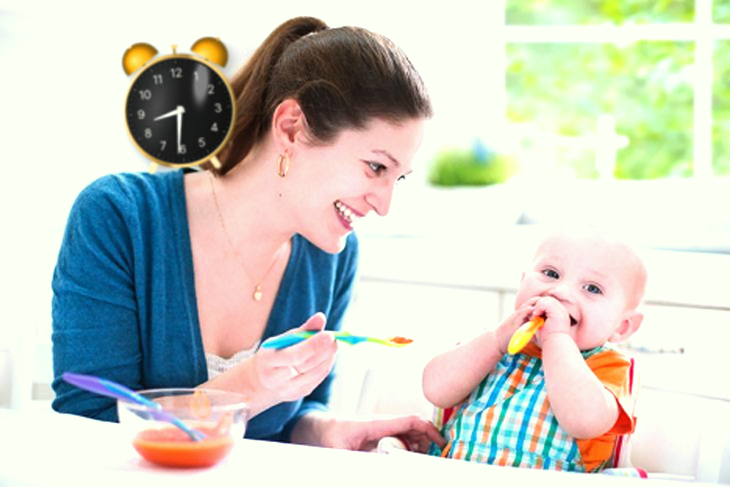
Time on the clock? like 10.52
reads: 8.31
